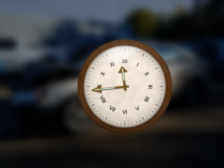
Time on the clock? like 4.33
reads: 11.44
